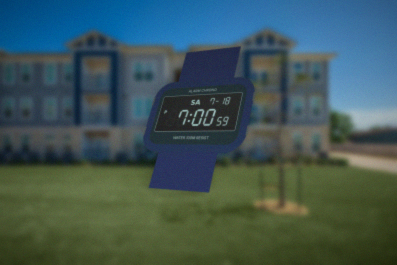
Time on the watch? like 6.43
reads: 7.00
